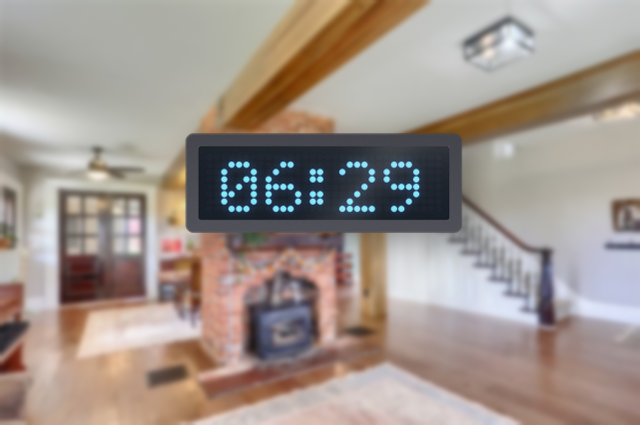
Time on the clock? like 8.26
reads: 6.29
